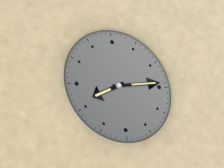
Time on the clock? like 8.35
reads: 8.14
